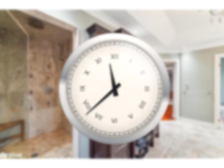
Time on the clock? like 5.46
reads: 11.38
